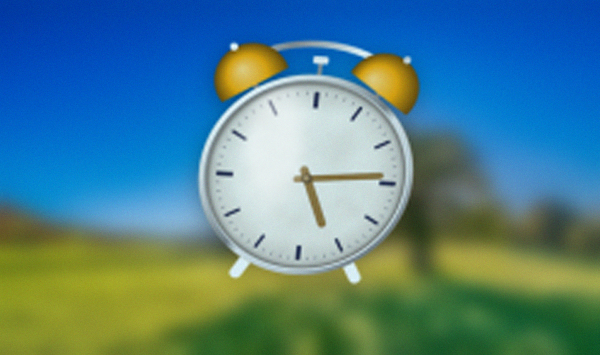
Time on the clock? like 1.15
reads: 5.14
